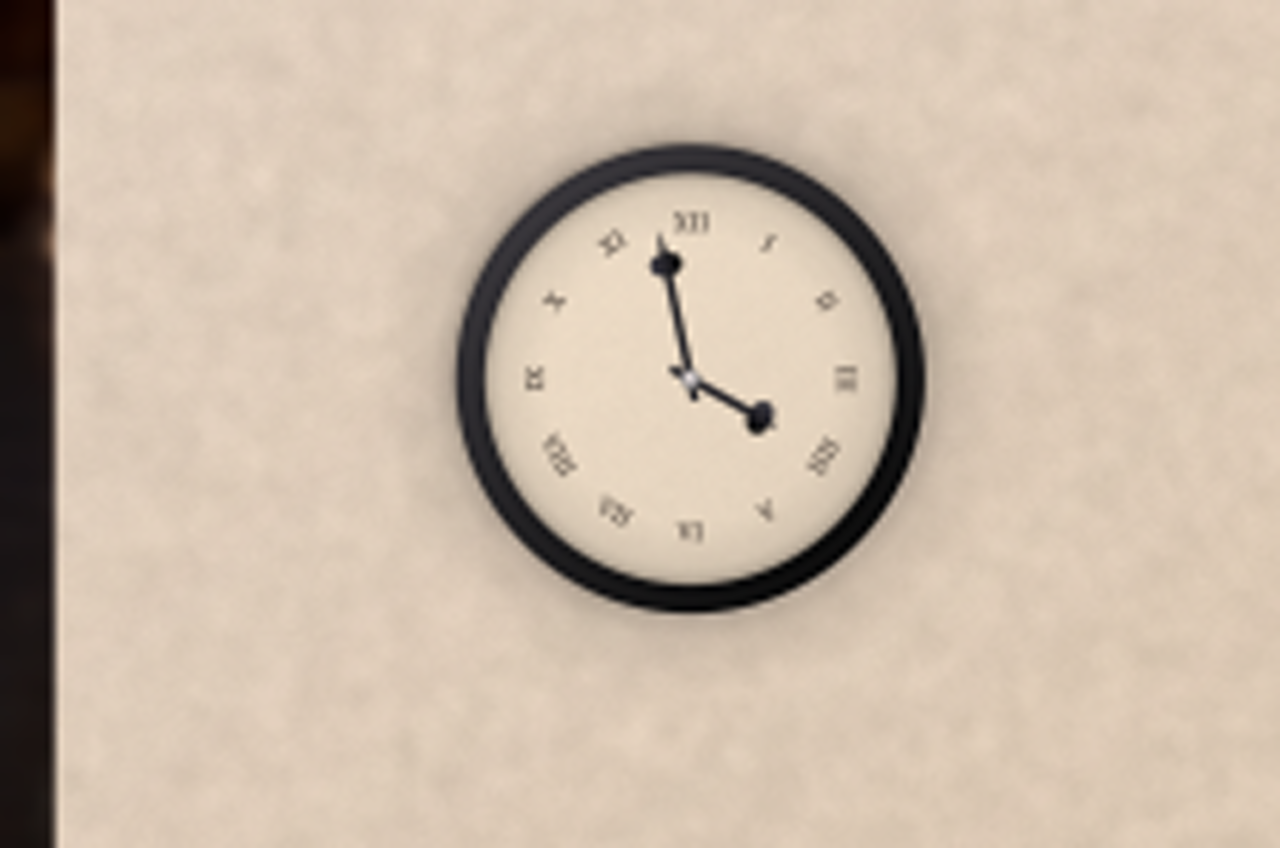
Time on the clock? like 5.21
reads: 3.58
